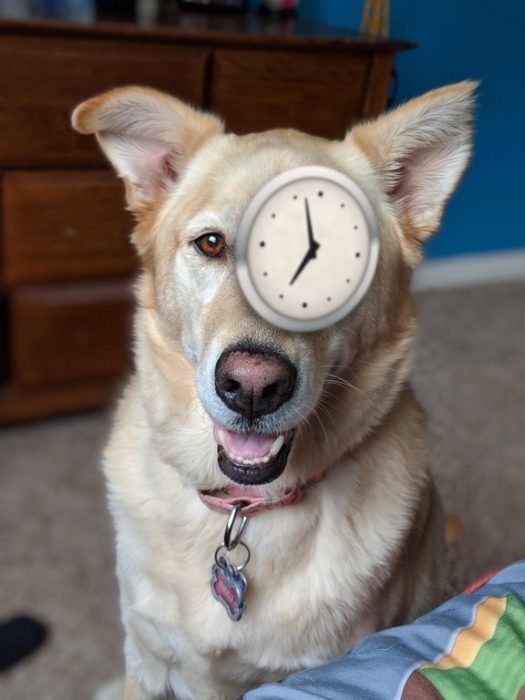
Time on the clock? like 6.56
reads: 6.57
